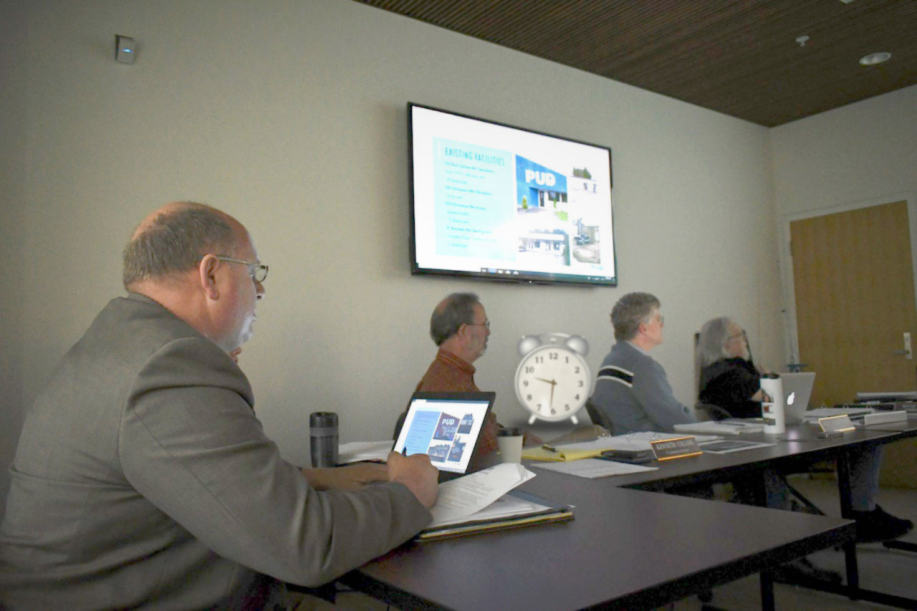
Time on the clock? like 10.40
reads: 9.31
